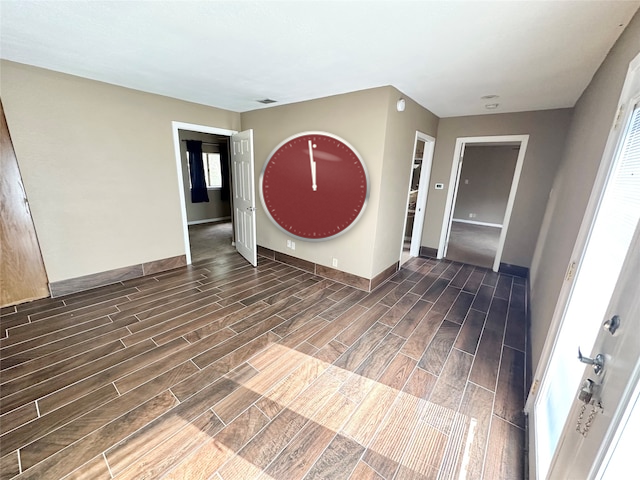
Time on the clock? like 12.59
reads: 11.59
